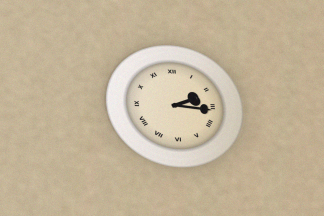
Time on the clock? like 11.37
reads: 2.16
